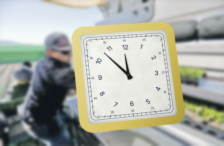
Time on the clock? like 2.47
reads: 11.53
